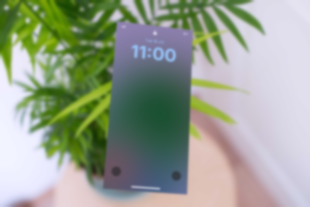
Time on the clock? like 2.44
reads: 11.00
